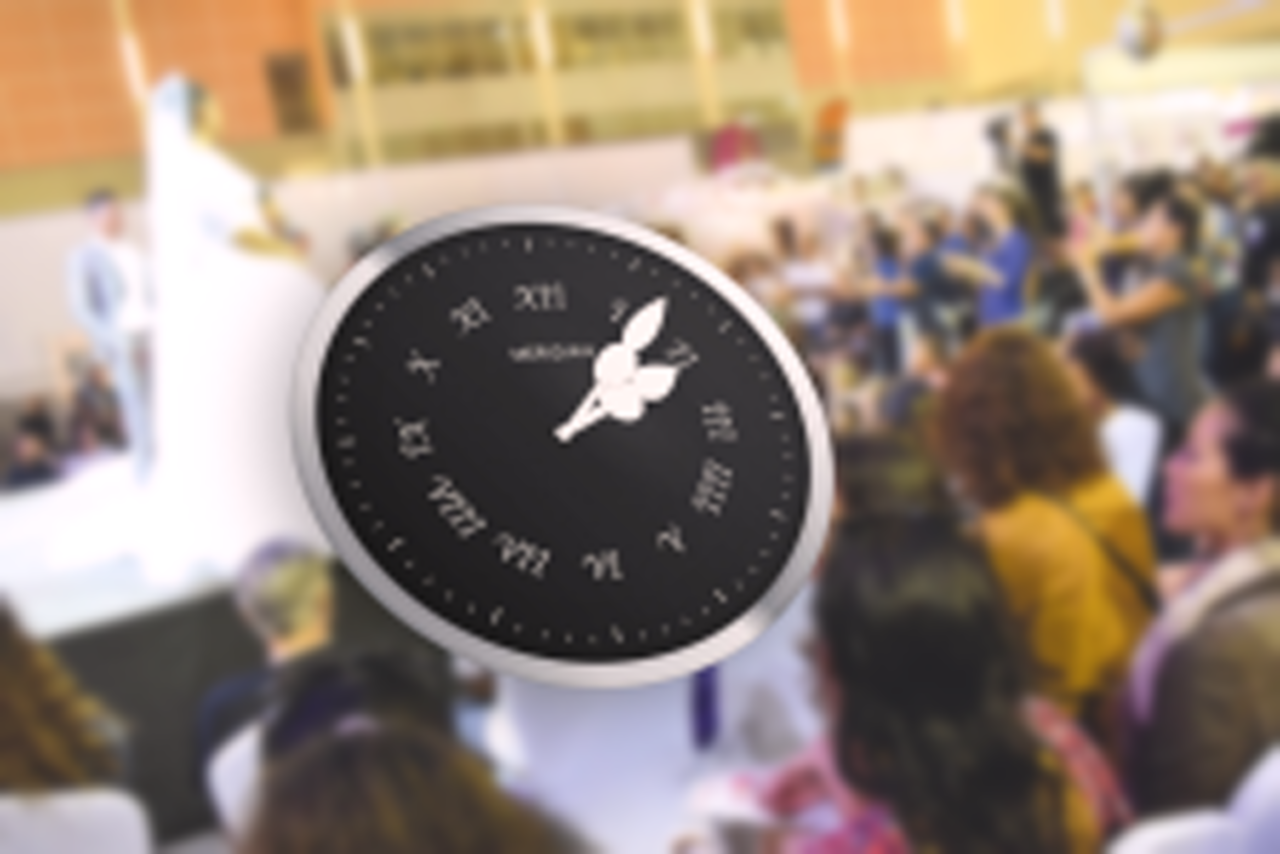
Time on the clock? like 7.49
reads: 2.07
